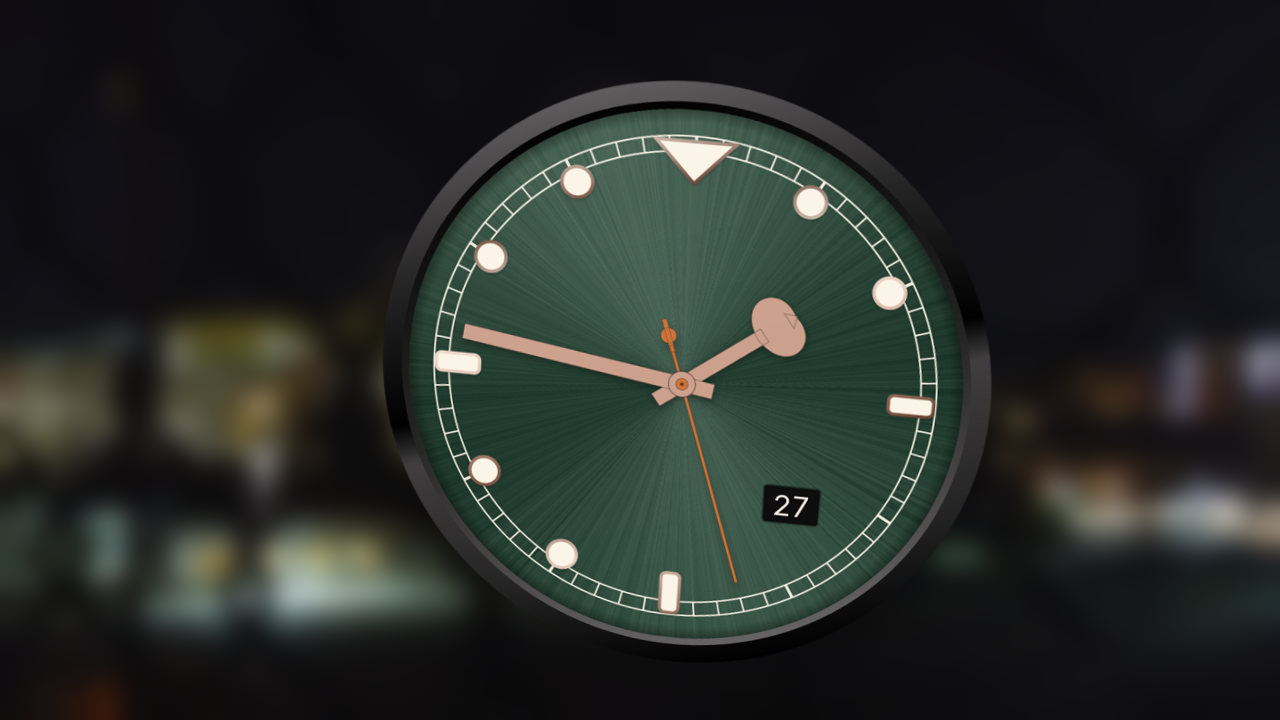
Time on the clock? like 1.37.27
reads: 1.46.27
